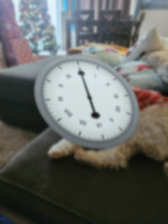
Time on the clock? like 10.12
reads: 6.00
